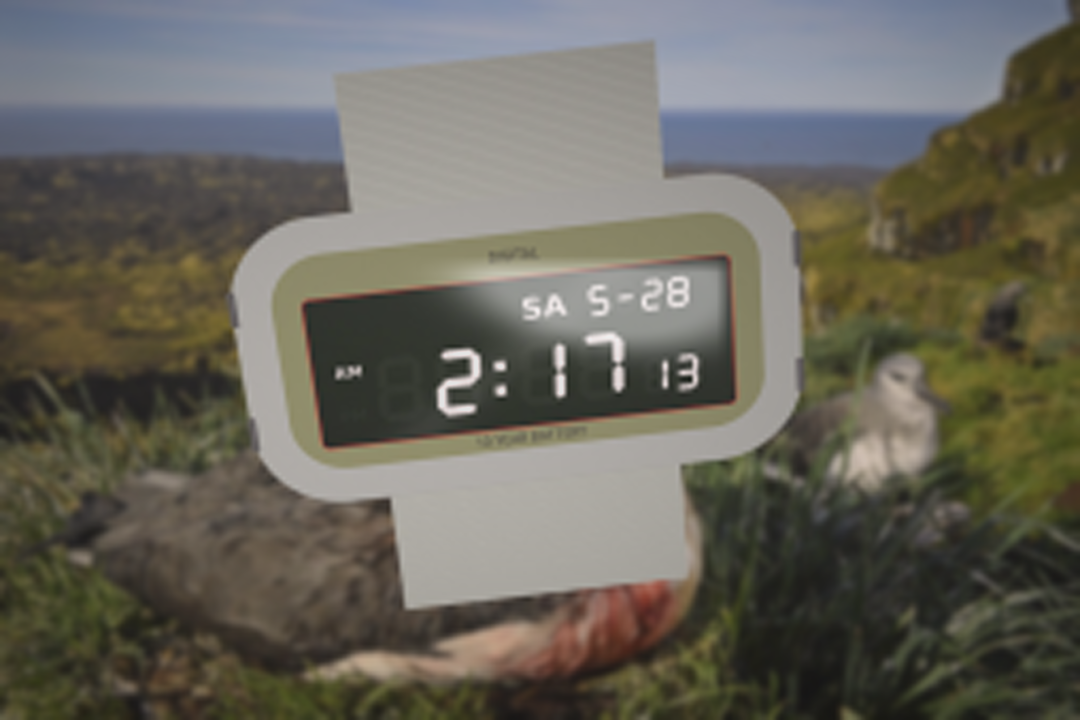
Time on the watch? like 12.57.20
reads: 2.17.13
